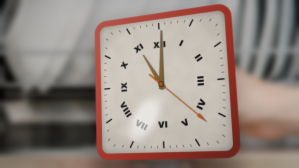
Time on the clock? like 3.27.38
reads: 11.00.22
